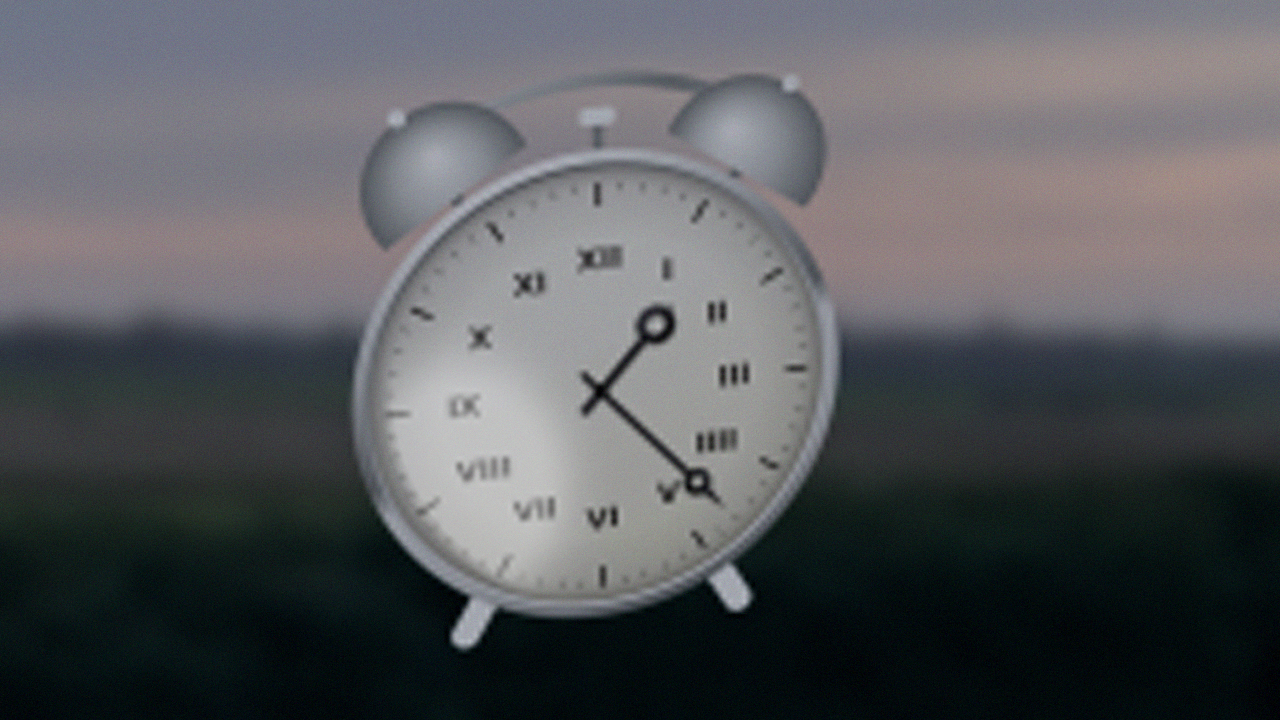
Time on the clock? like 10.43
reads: 1.23
